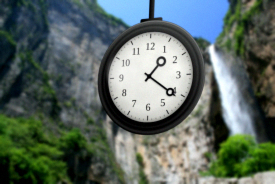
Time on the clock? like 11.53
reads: 1.21
